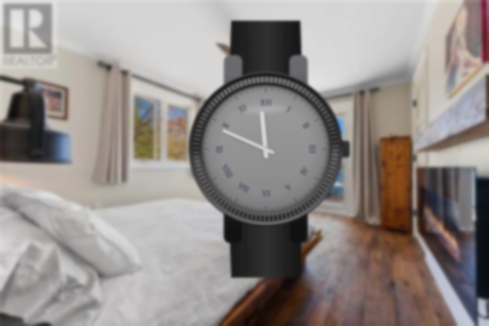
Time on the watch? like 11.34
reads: 11.49
